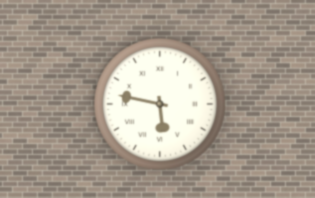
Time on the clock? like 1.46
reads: 5.47
